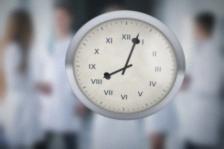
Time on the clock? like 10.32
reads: 8.03
